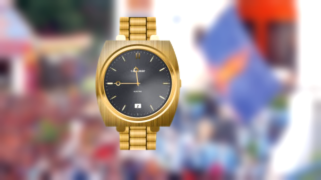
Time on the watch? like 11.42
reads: 11.45
